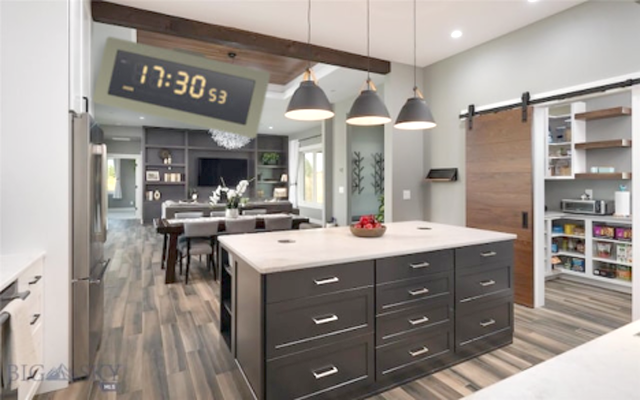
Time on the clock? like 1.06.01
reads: 17.30.53
